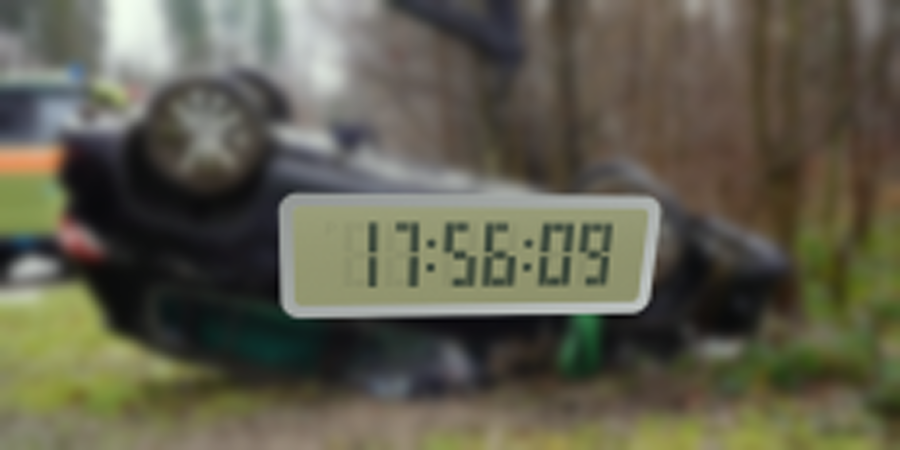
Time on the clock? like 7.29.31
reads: 17.56.09
